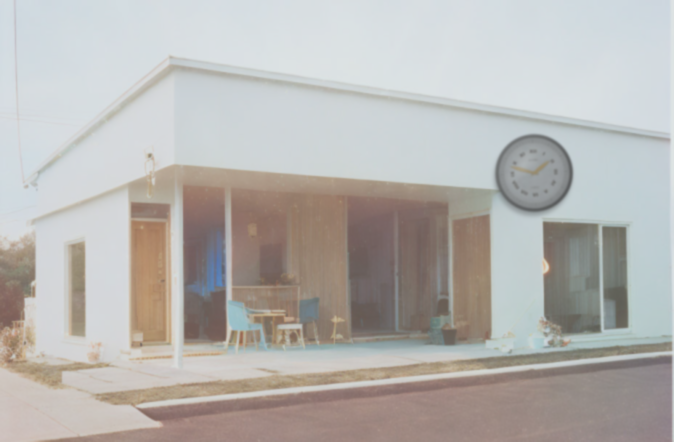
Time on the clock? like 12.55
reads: 1.48
